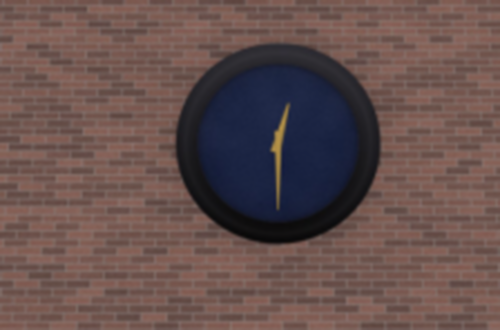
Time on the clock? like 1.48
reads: 12.30
